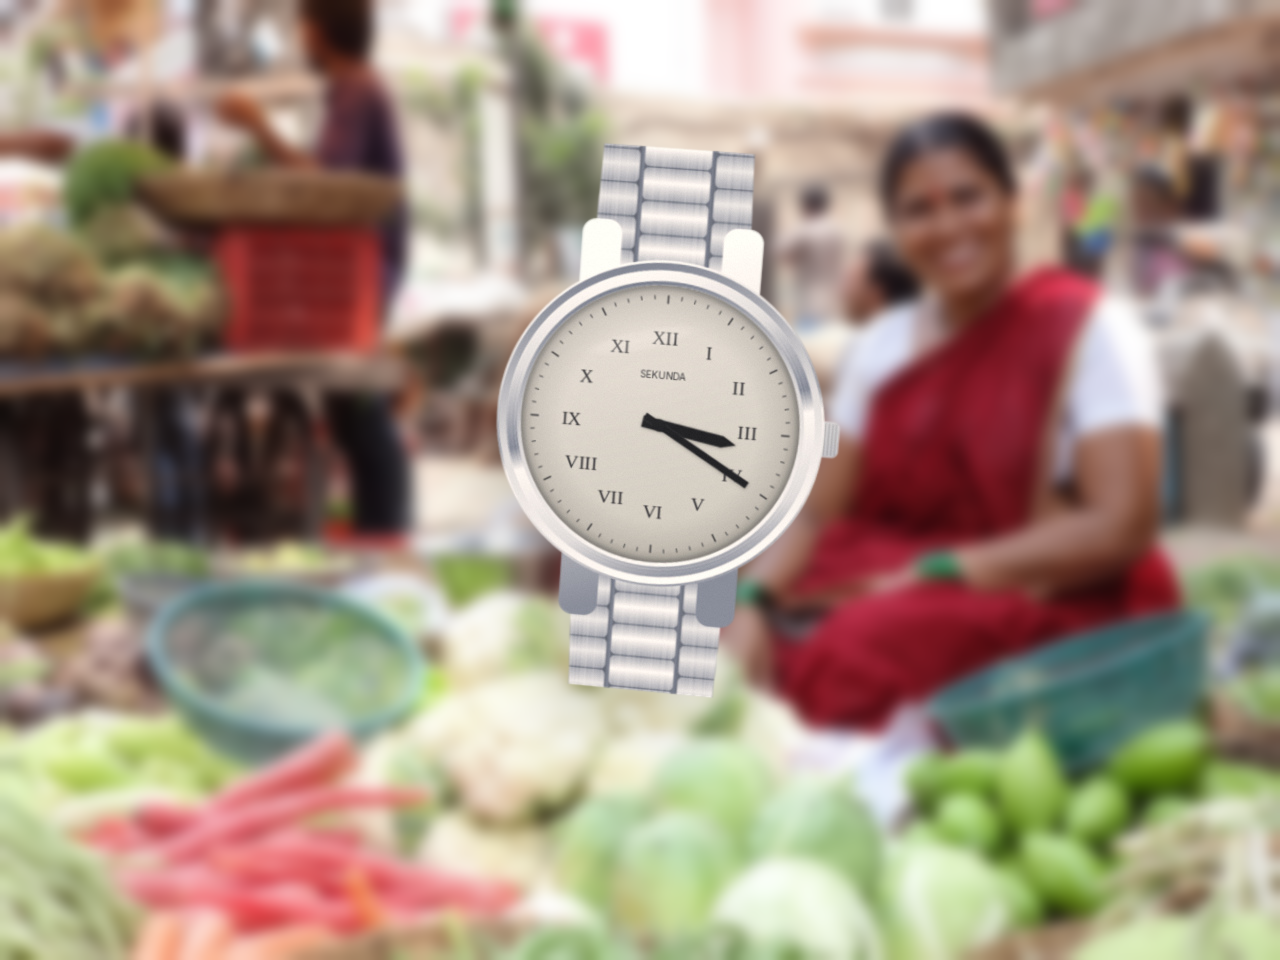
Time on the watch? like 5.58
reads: 3.20
